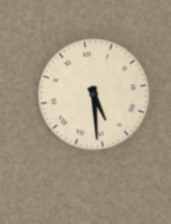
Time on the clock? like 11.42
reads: 5.31
